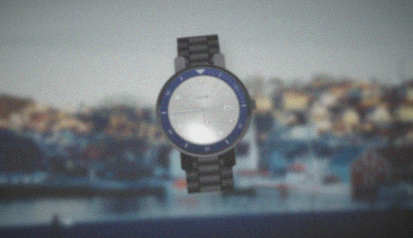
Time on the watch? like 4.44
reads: 5.45
